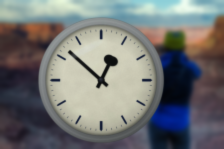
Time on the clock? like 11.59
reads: 12.52
